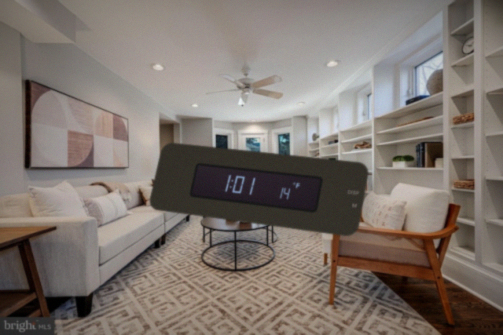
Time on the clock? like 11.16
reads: 1.01
